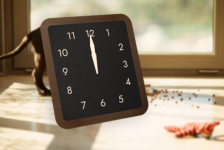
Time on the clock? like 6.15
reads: 12.00
